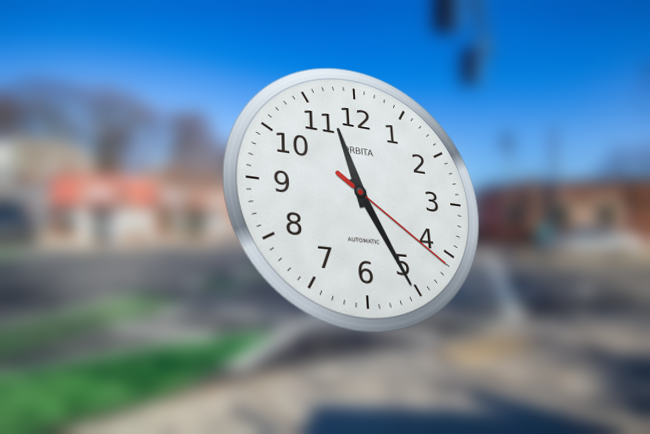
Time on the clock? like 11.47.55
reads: 11.25.21
